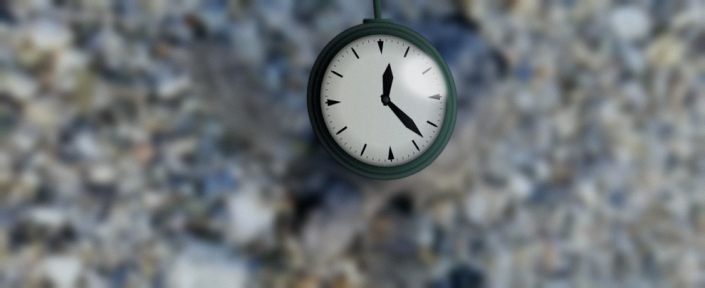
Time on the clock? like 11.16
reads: 12.23
